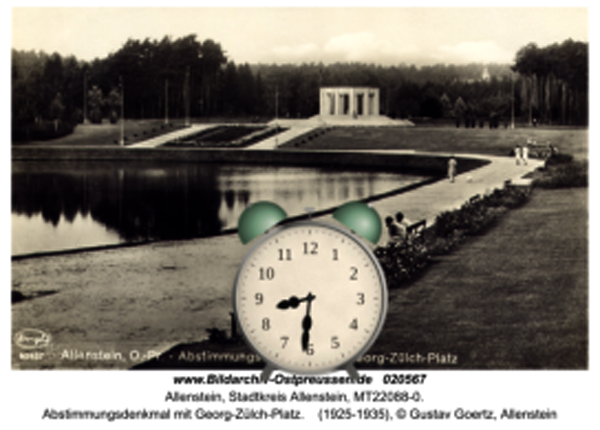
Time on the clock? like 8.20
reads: 8.31
